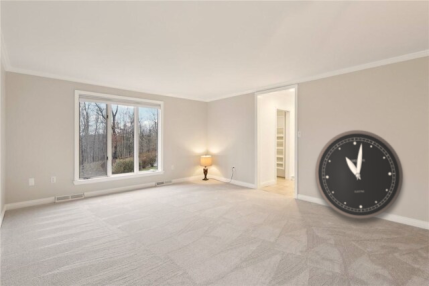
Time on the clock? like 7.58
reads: 11.02
